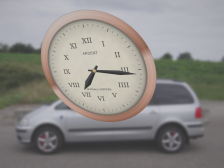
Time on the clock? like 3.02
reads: 7.16
